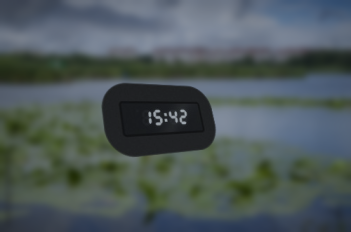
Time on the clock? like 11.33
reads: 15.42
